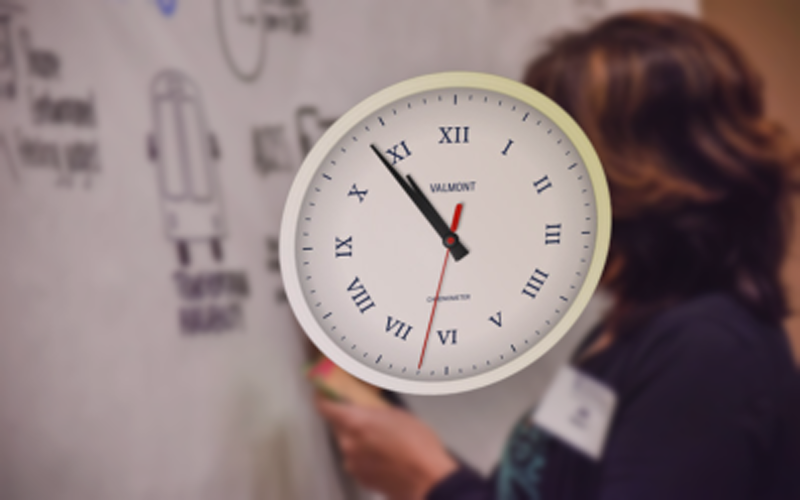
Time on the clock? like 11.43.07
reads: 10.53.32
